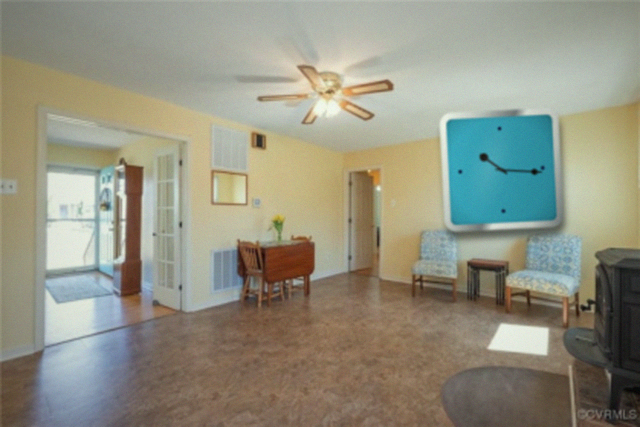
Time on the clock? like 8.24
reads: 10.16
